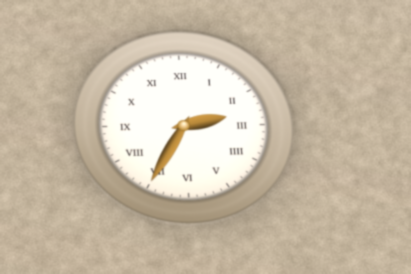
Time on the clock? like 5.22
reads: 2.35
